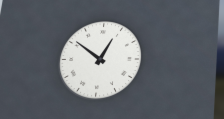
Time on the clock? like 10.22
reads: 12.51
